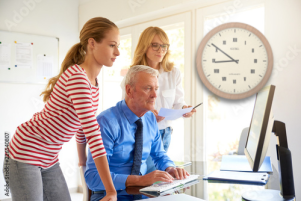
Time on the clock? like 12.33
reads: 8.51
